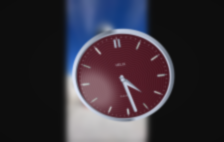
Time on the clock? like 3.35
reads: 4.28
